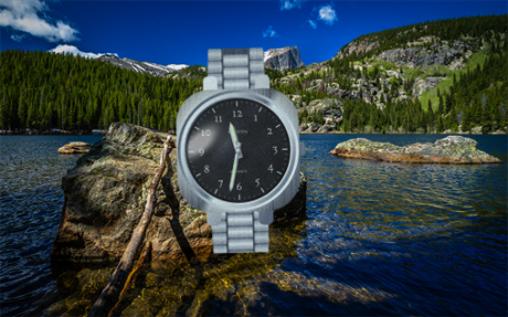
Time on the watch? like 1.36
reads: 11.32
